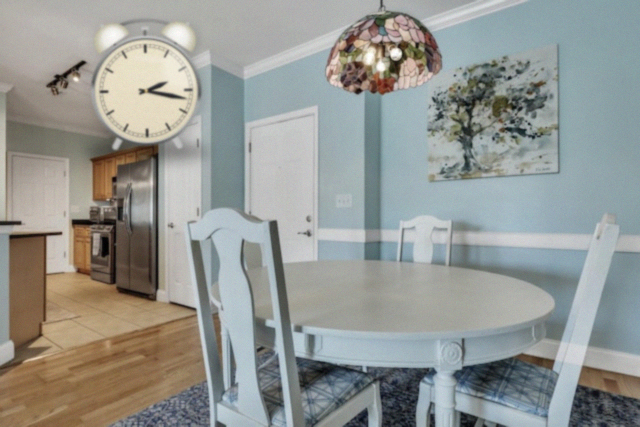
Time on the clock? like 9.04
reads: 2.17
